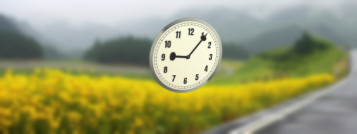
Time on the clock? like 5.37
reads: 9.06
